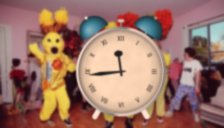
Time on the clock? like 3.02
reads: 11.44
